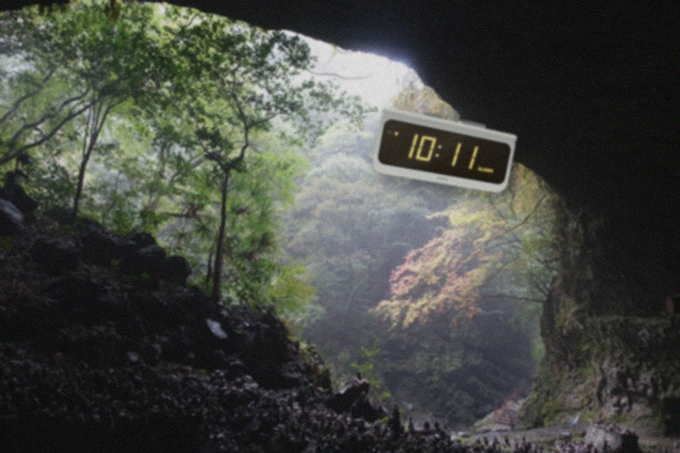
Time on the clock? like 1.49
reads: 10.11
